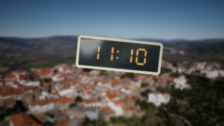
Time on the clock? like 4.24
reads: 11.10
